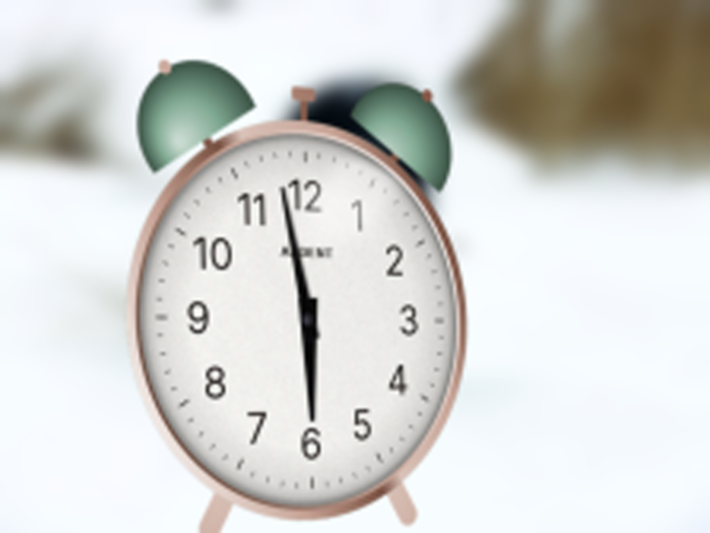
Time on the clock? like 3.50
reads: 5.58
